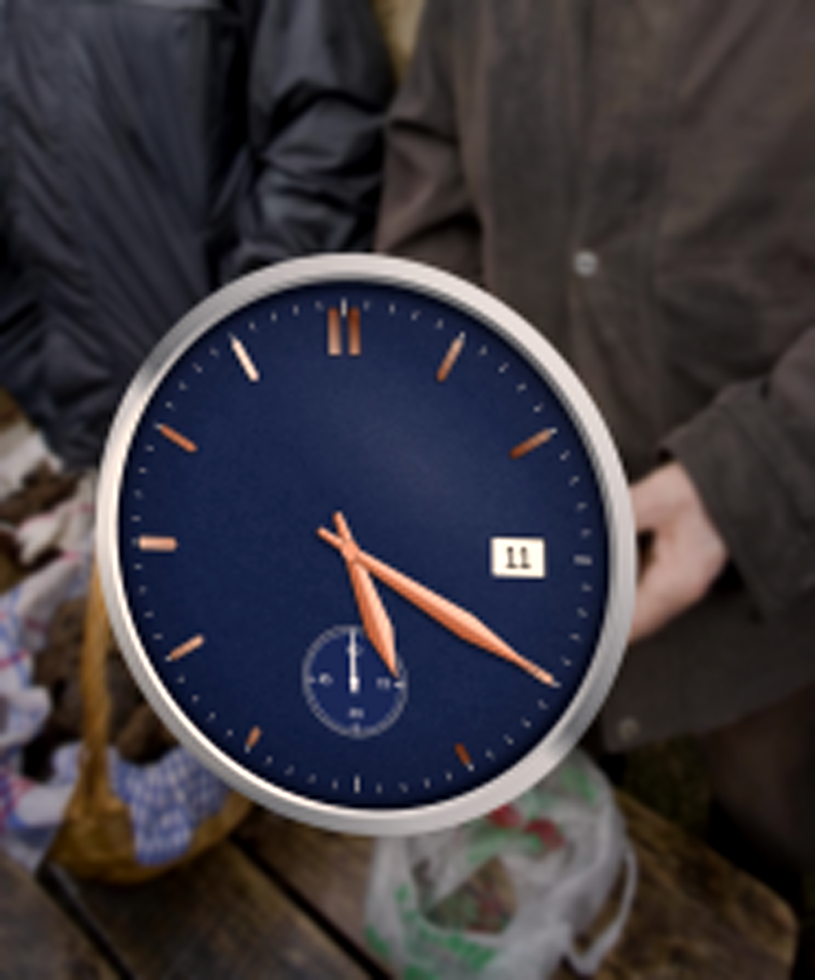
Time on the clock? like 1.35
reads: 5.20
